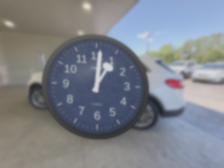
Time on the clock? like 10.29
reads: 1.01
